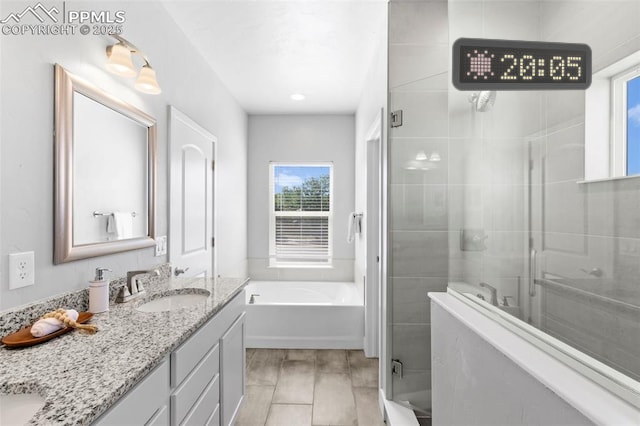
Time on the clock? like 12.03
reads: 20.05
